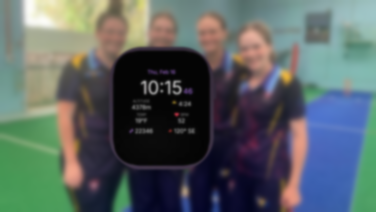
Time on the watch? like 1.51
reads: 10.15
